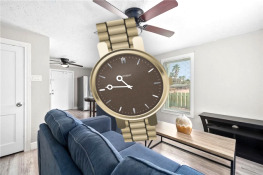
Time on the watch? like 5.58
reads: 10.46
